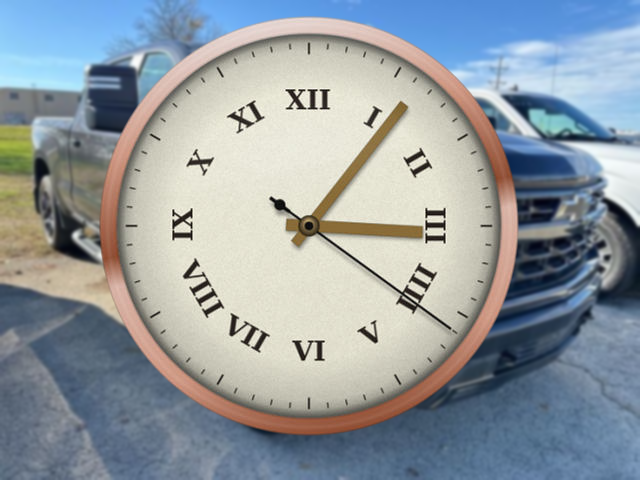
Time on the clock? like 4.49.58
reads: 3.06.21
